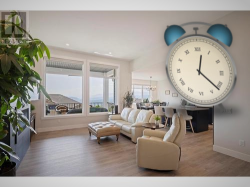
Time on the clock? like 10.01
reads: 12.22
